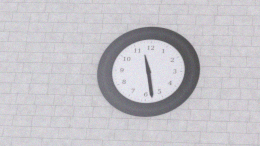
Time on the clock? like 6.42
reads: 11.28
